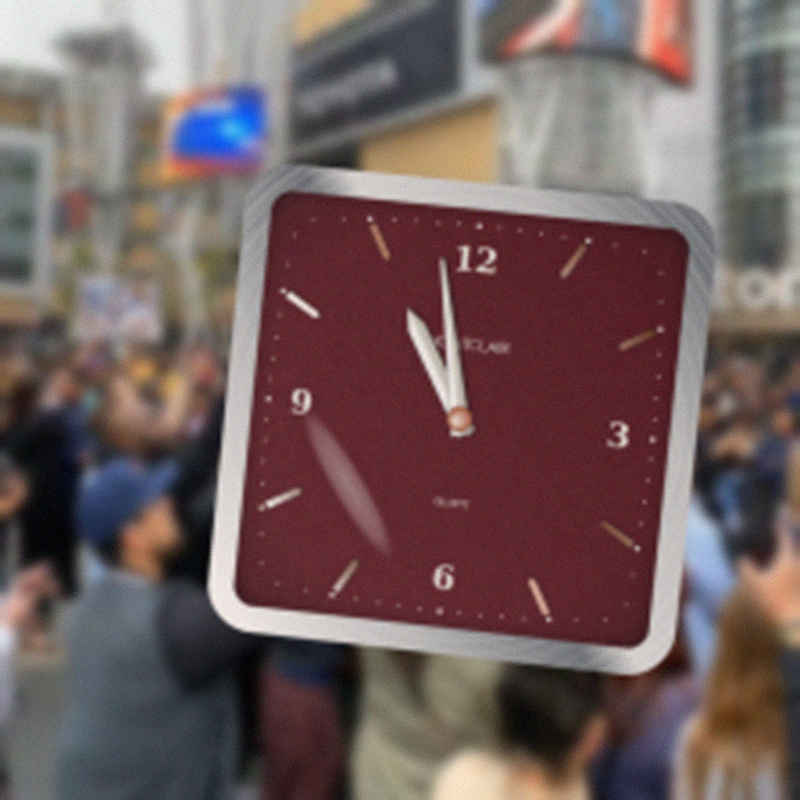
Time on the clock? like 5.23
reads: 10.58
